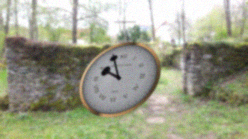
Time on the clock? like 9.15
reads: 9.56
